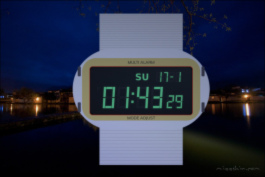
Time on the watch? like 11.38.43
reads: 1.43.29
